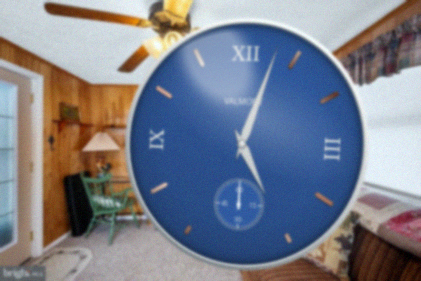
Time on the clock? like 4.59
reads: 5.03
